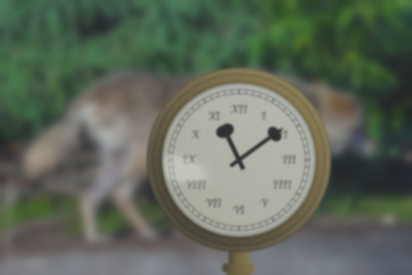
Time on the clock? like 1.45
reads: 11.09
